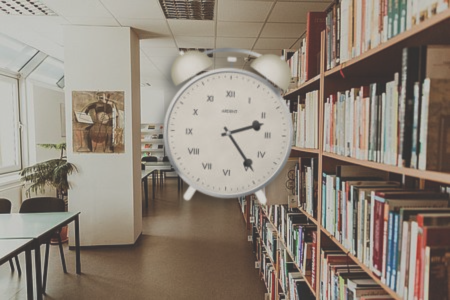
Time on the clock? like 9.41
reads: 2.24
